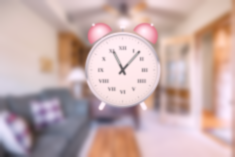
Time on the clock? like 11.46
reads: 11.07
